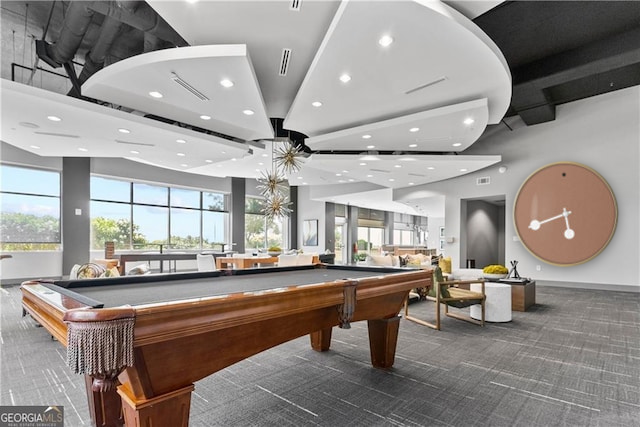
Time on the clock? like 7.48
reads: 5.42
